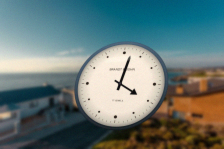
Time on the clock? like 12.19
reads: 4.02
